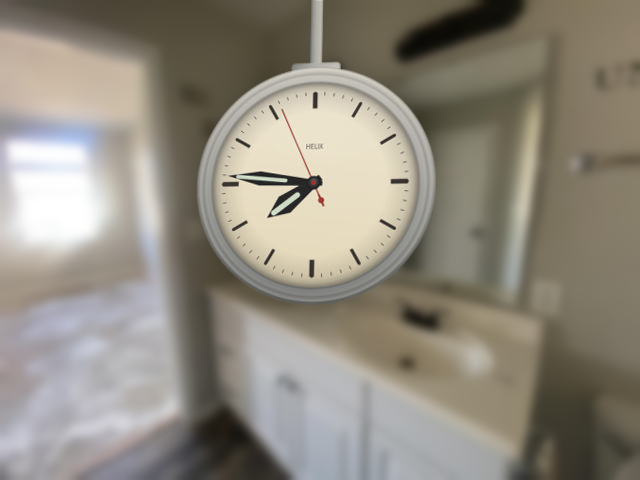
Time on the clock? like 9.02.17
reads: 7.45.56
